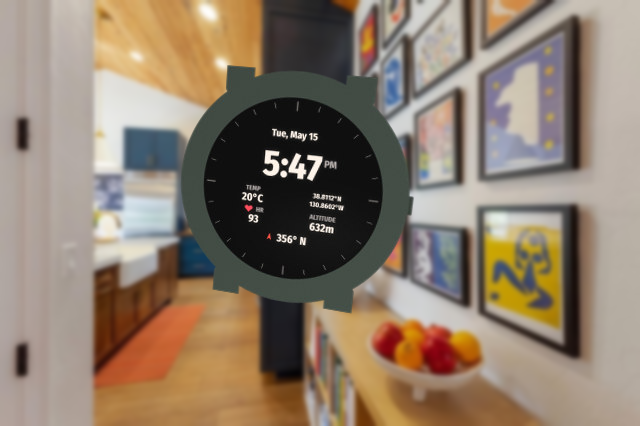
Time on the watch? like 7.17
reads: 5.47
